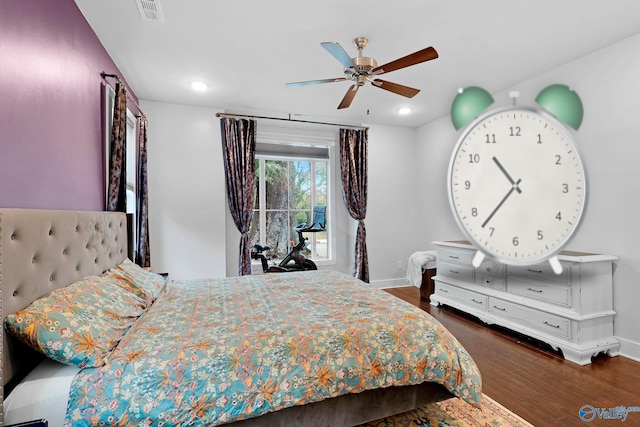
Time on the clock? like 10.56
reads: 10.37
